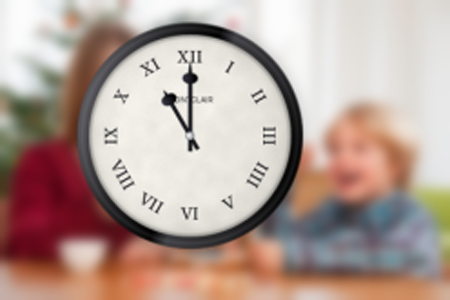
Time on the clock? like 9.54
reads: 11.00
